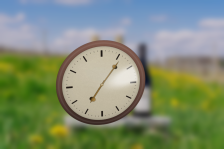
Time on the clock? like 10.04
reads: 7.06
